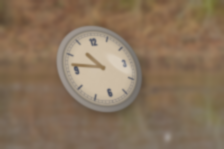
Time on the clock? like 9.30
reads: 10.47
